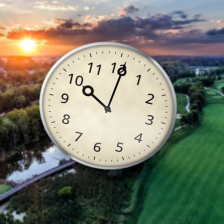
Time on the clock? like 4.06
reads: 10.01
